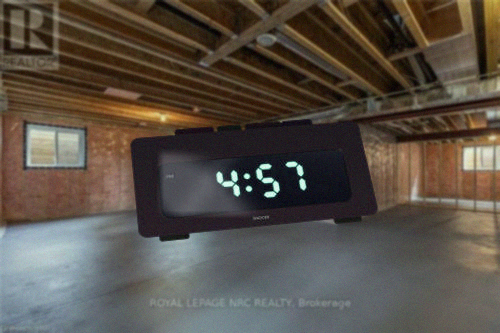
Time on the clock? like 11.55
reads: 4.57
